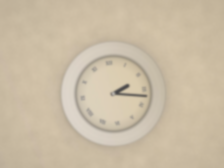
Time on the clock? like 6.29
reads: 2.17
